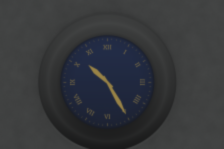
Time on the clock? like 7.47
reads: 10.25
